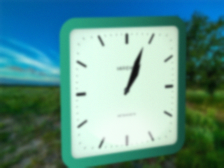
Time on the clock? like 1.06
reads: 1.04
